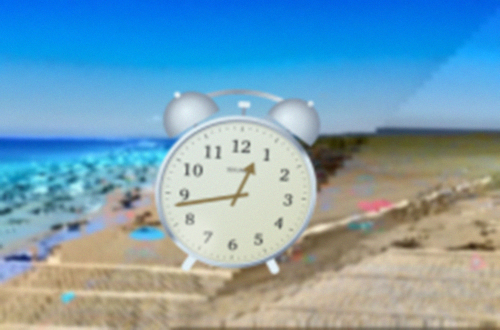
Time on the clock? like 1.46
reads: 12.43
